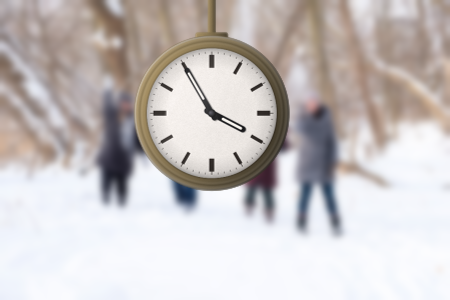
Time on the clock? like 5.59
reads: 3.55
